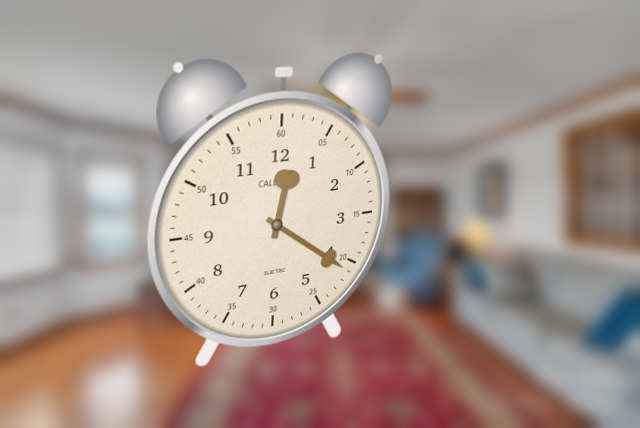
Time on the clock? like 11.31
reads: 12.21
